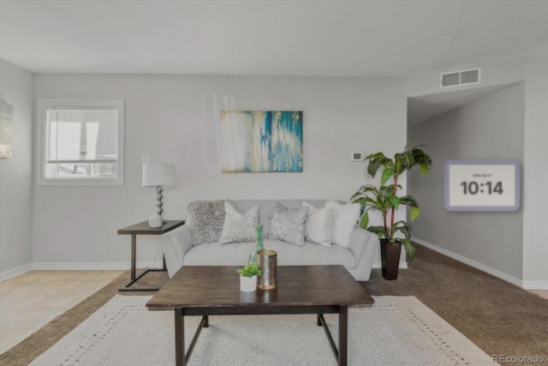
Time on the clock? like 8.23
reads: 10.14
